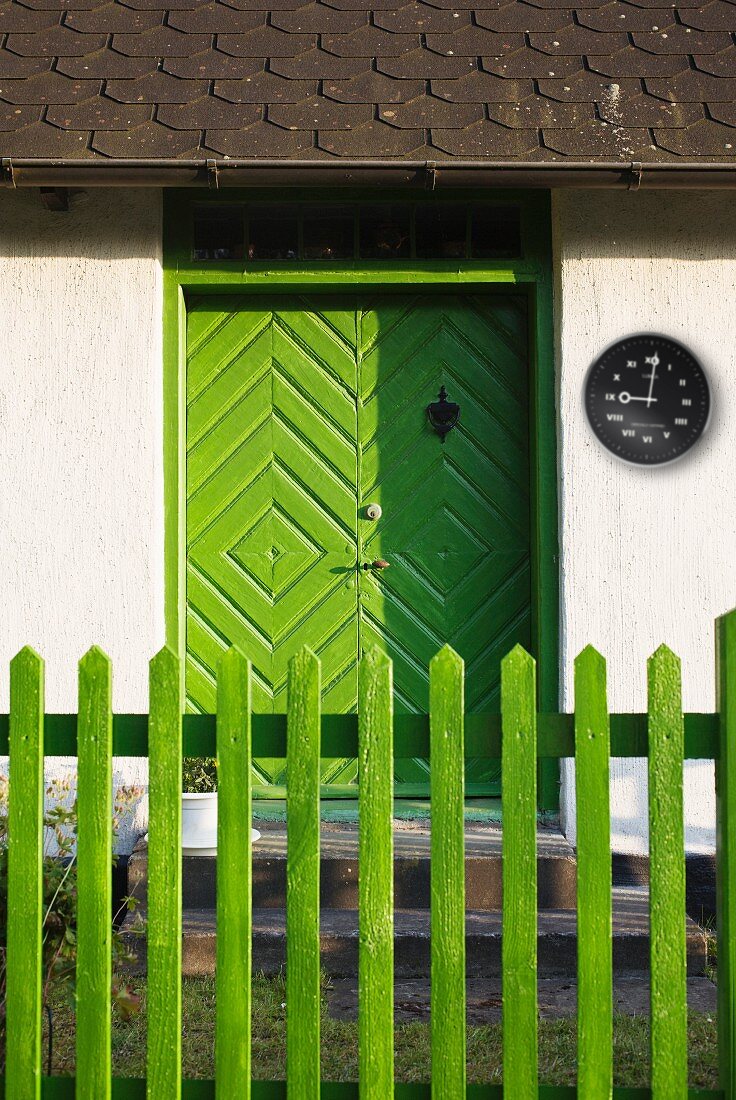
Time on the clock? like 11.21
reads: 9.01
